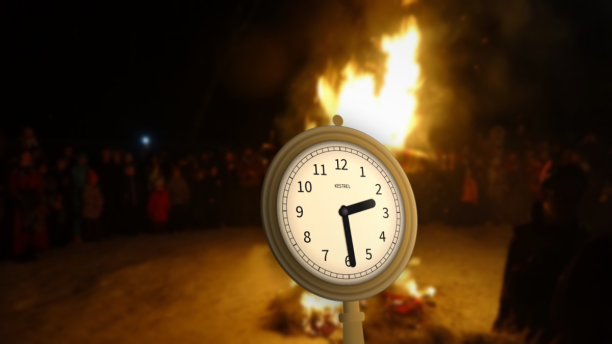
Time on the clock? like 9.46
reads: 2.29
